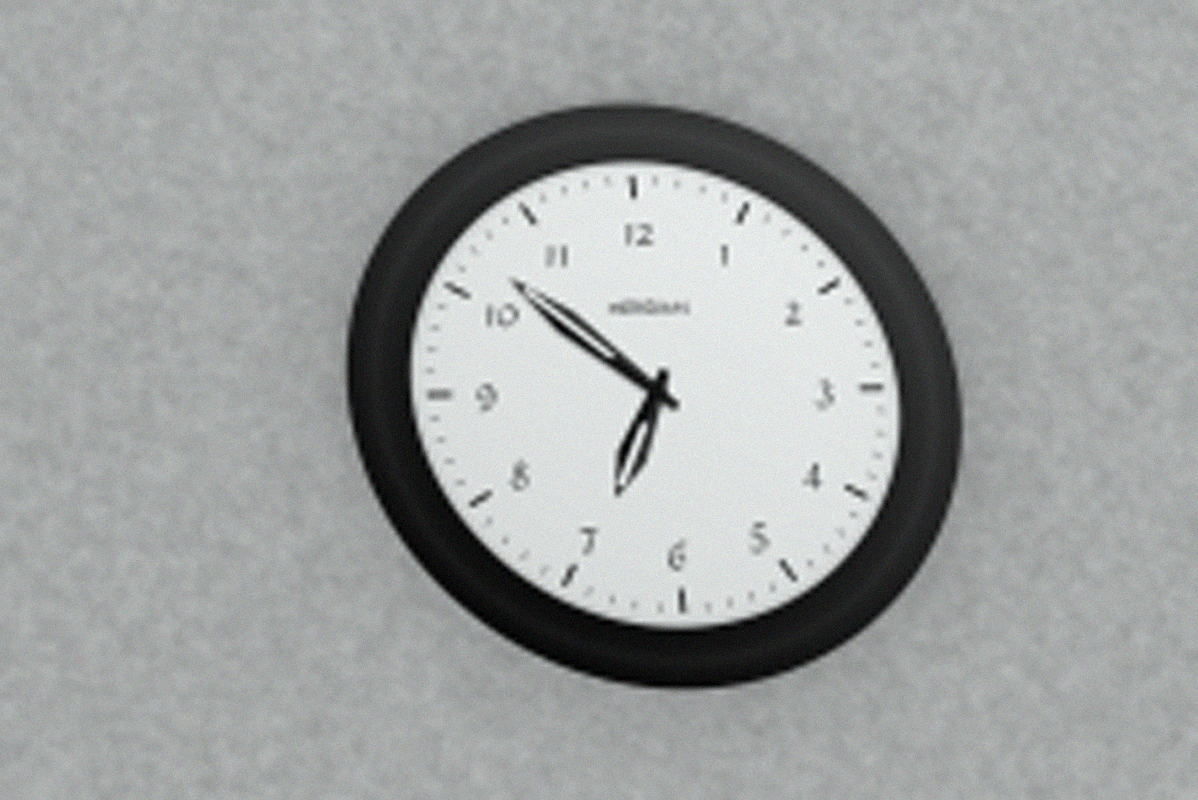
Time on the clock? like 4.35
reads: 6.52
